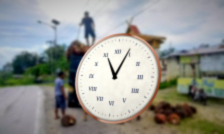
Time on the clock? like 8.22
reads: 11.04
